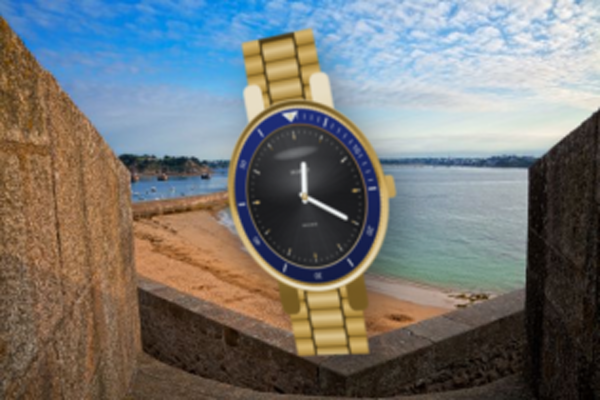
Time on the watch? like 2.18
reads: 12.20
